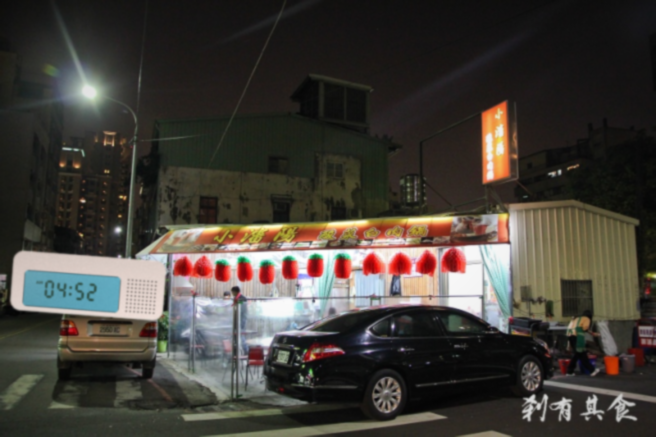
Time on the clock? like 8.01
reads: 4.52
